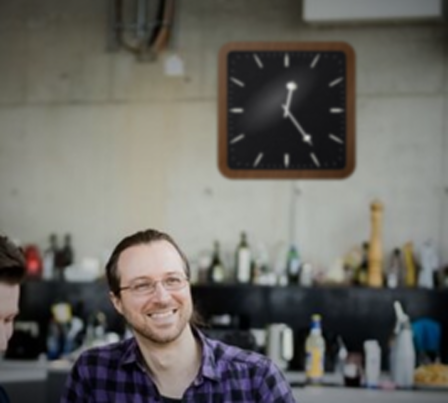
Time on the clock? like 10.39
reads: 12.24
